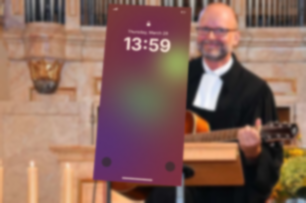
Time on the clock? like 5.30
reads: 13.59
